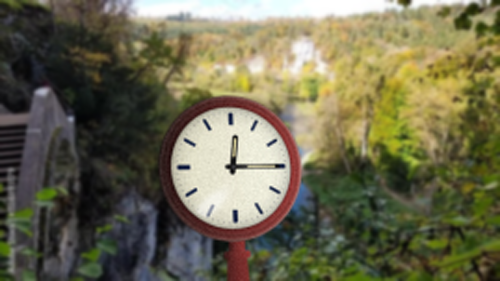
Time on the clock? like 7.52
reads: 12.15
